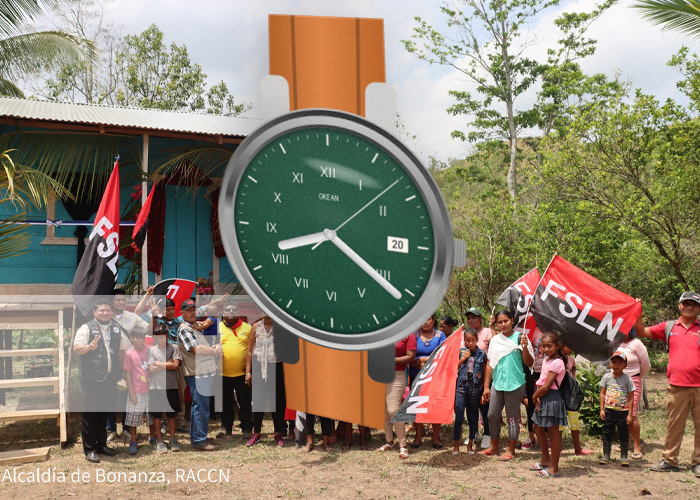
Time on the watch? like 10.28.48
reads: 8.21.08
